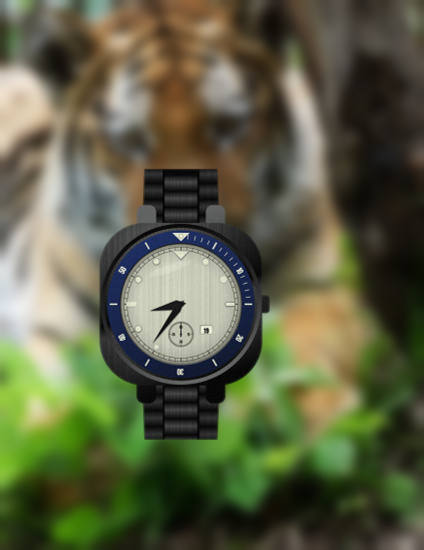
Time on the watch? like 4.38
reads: 8.36
